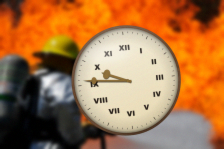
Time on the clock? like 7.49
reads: 9.46
